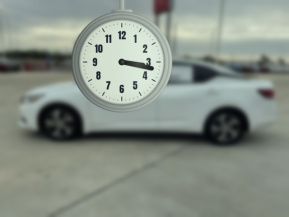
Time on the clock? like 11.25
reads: 3.17
